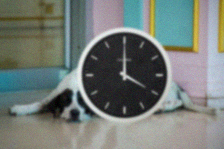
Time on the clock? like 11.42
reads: 4.00
